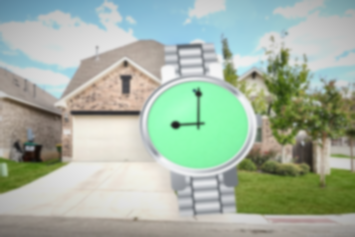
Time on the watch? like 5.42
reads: 9.01
